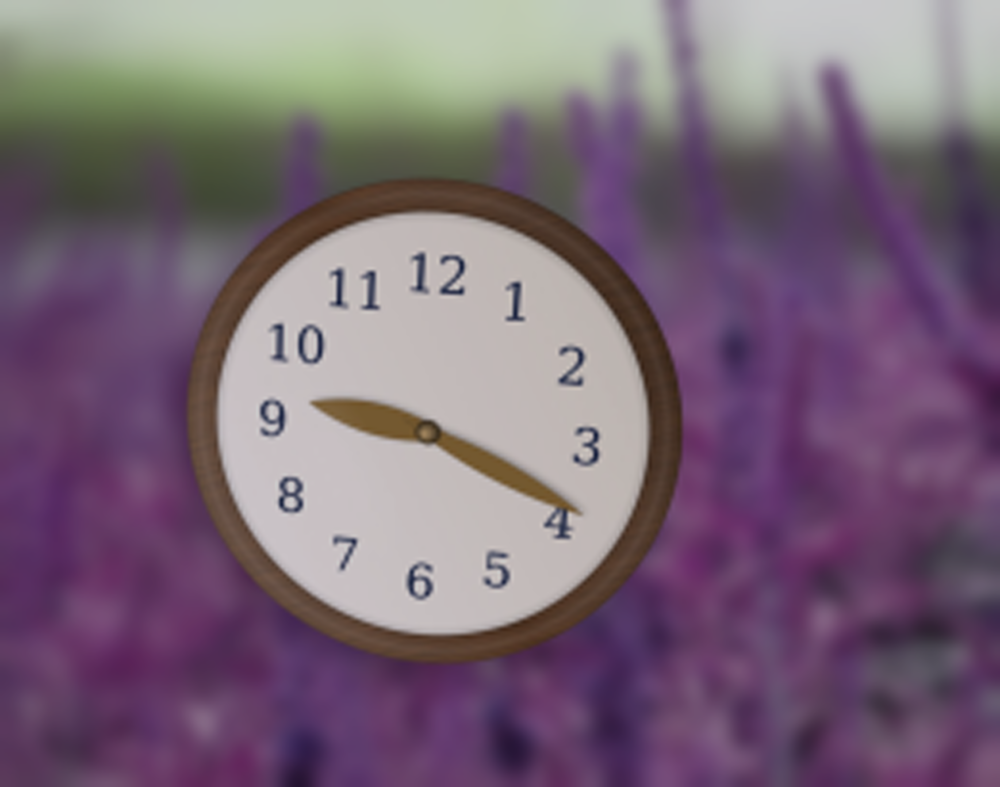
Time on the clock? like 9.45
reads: 9.19
